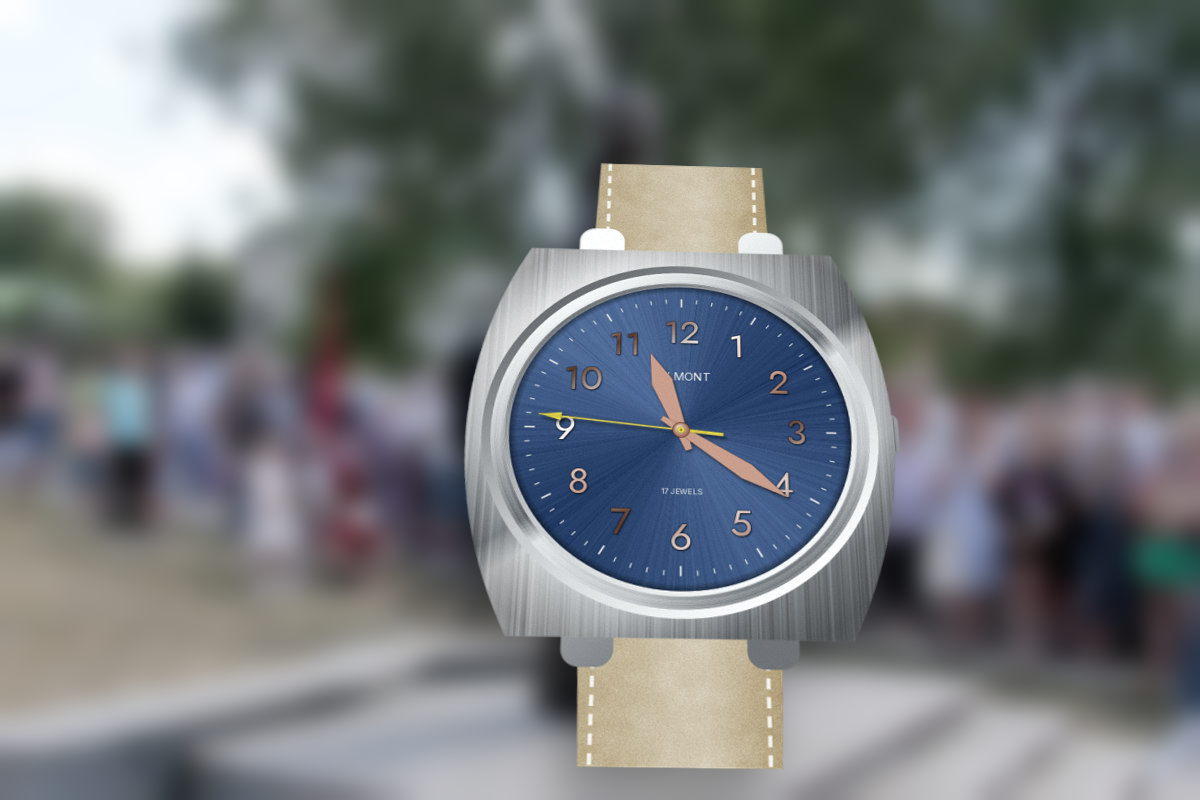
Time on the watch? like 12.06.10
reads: 11.20.46
